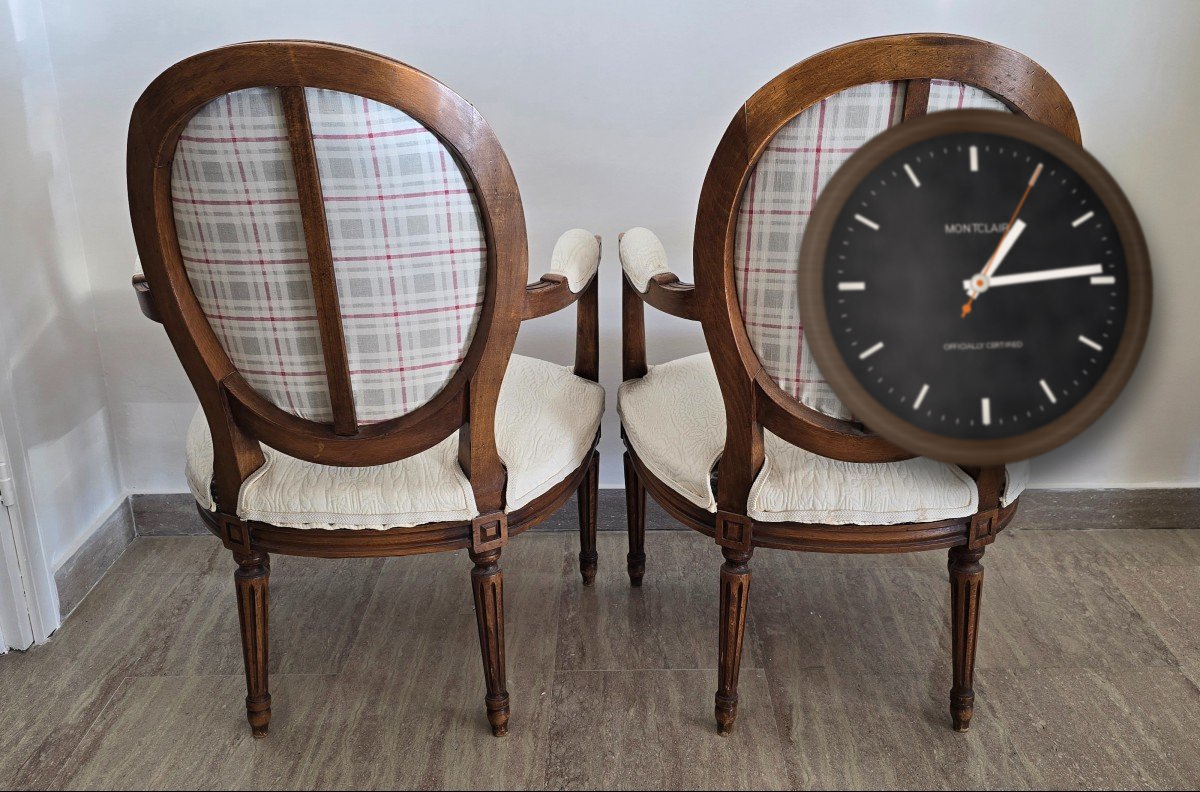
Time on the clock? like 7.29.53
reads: 1.14.05
